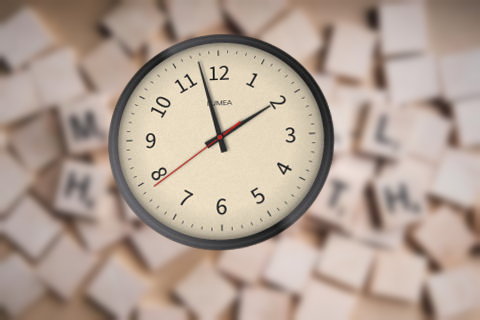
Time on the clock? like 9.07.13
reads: 1.57.39
